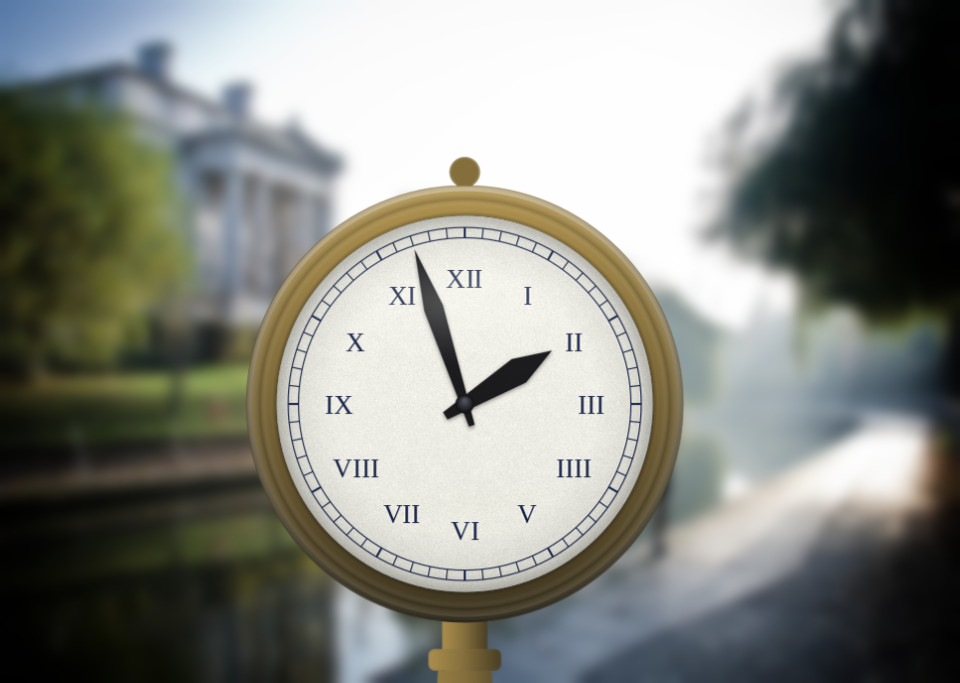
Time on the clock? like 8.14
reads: 1.57
